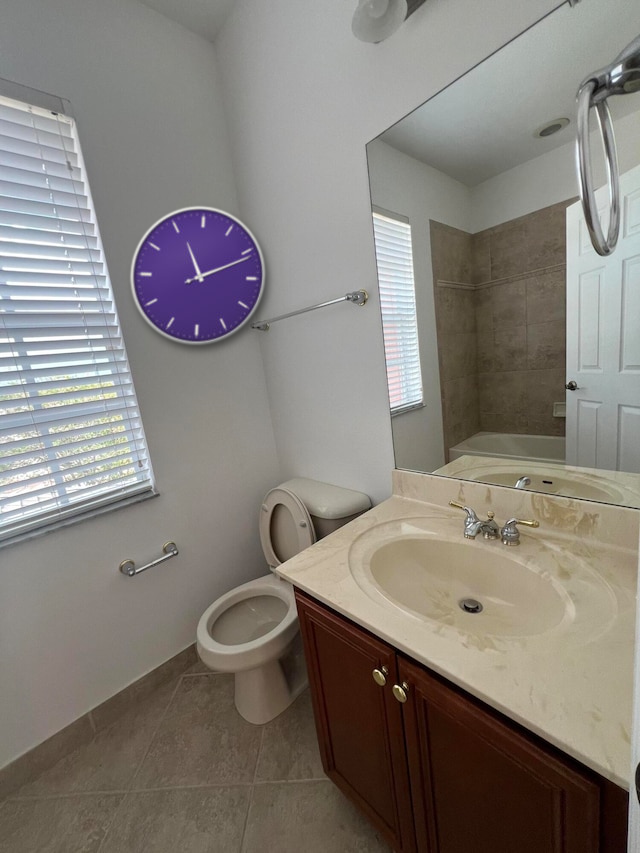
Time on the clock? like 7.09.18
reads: 11.11.11
